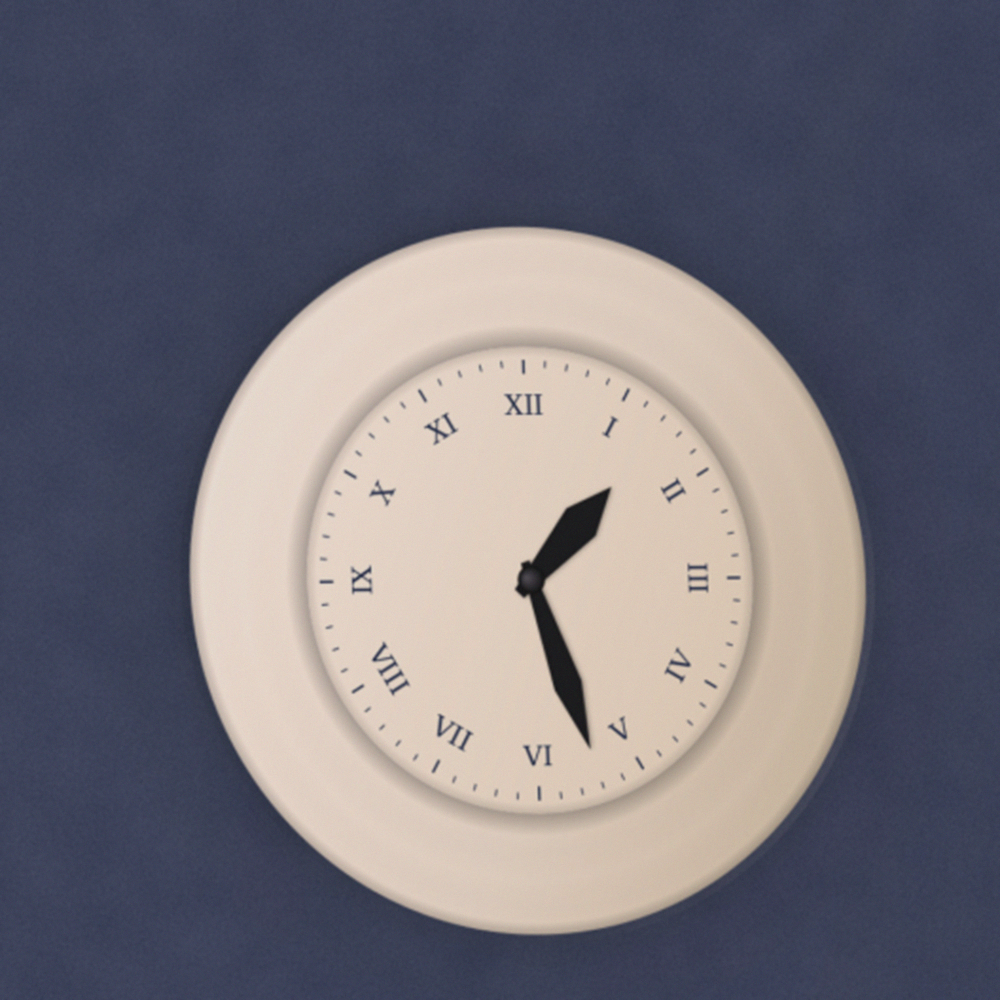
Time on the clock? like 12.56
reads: 1.27
